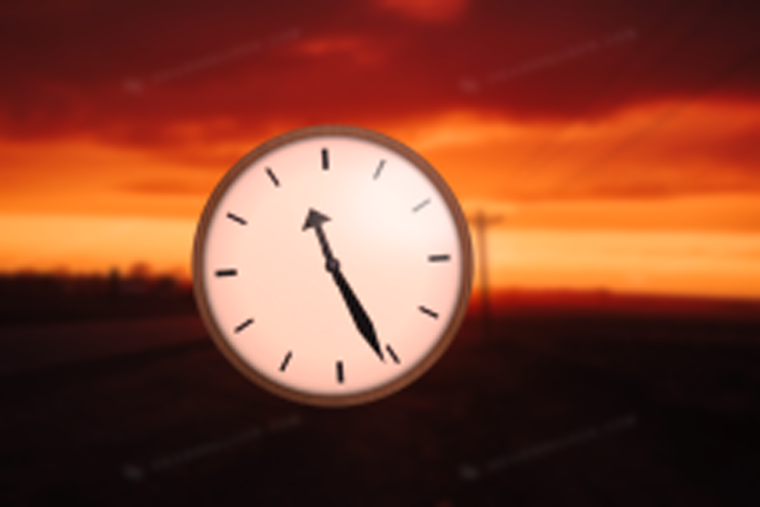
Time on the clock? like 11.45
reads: 11.26
